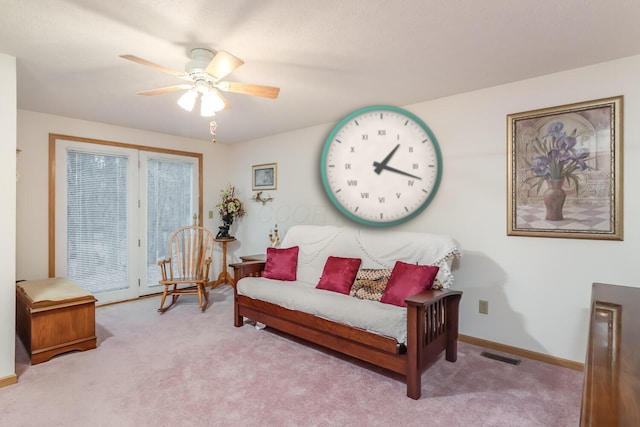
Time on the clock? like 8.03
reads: 1.18
